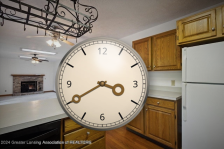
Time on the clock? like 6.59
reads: 3.40
